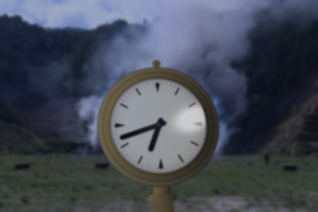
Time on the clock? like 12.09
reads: 6.42
